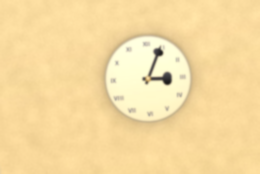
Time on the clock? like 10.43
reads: 3.04
